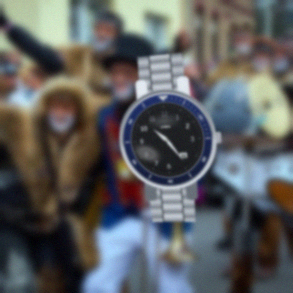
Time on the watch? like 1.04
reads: 10.24
